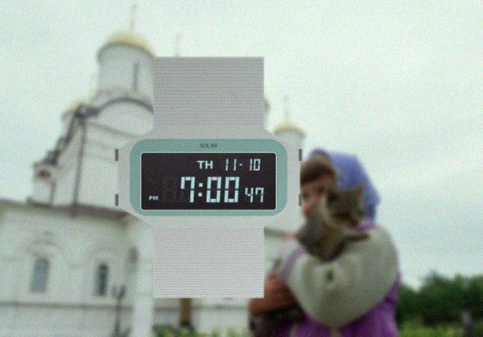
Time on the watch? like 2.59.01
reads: 7.00.47
